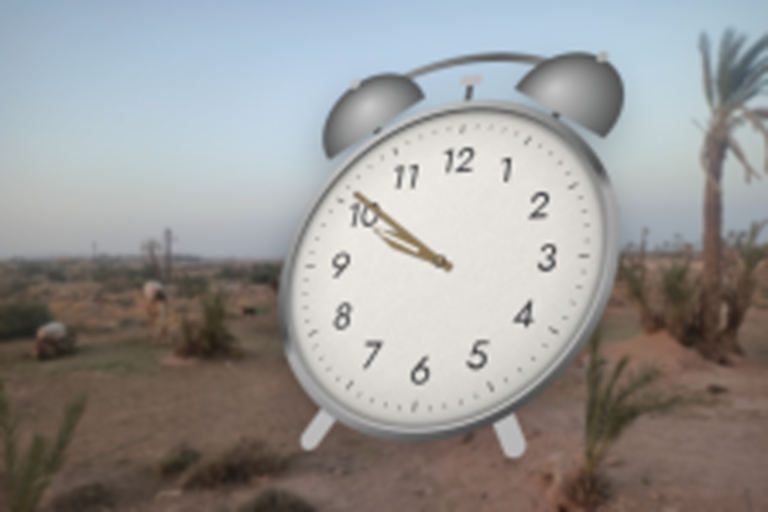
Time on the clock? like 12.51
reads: 9.51
